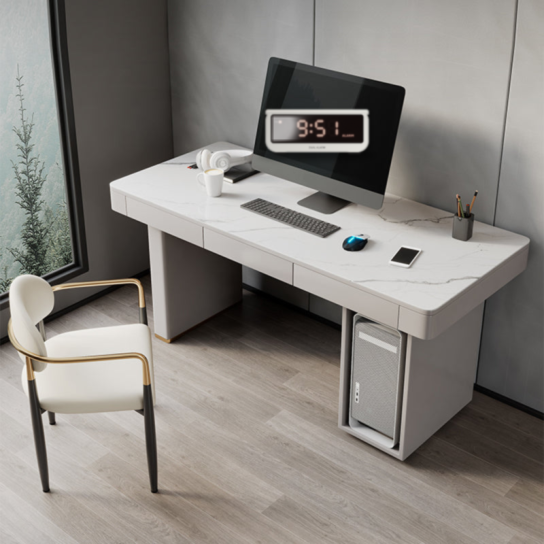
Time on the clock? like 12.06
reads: 9.51
